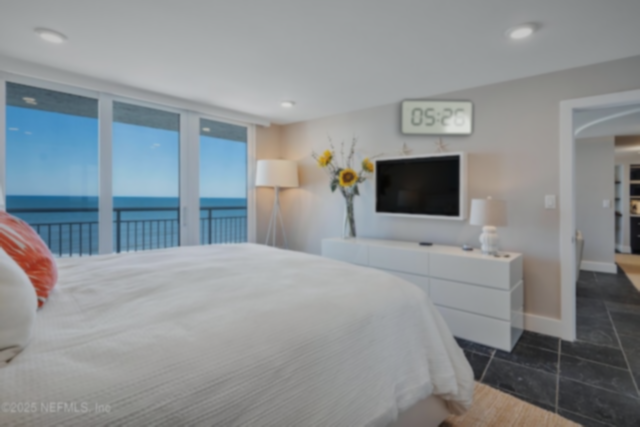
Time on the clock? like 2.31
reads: 5.26
